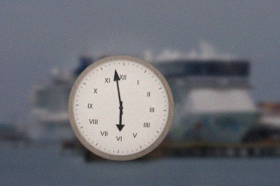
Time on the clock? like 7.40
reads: 5.58
